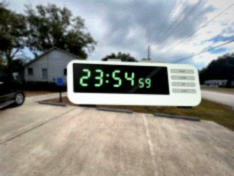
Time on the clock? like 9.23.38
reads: 23.54.59
